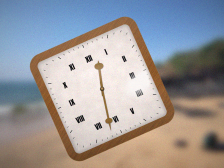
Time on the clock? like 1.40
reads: 12.32
